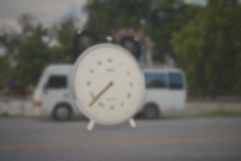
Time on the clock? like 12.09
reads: 7.38
